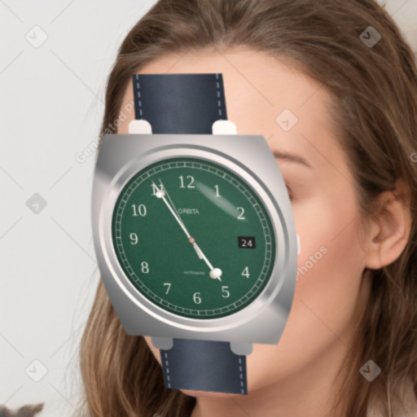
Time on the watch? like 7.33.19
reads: 4.54.56
